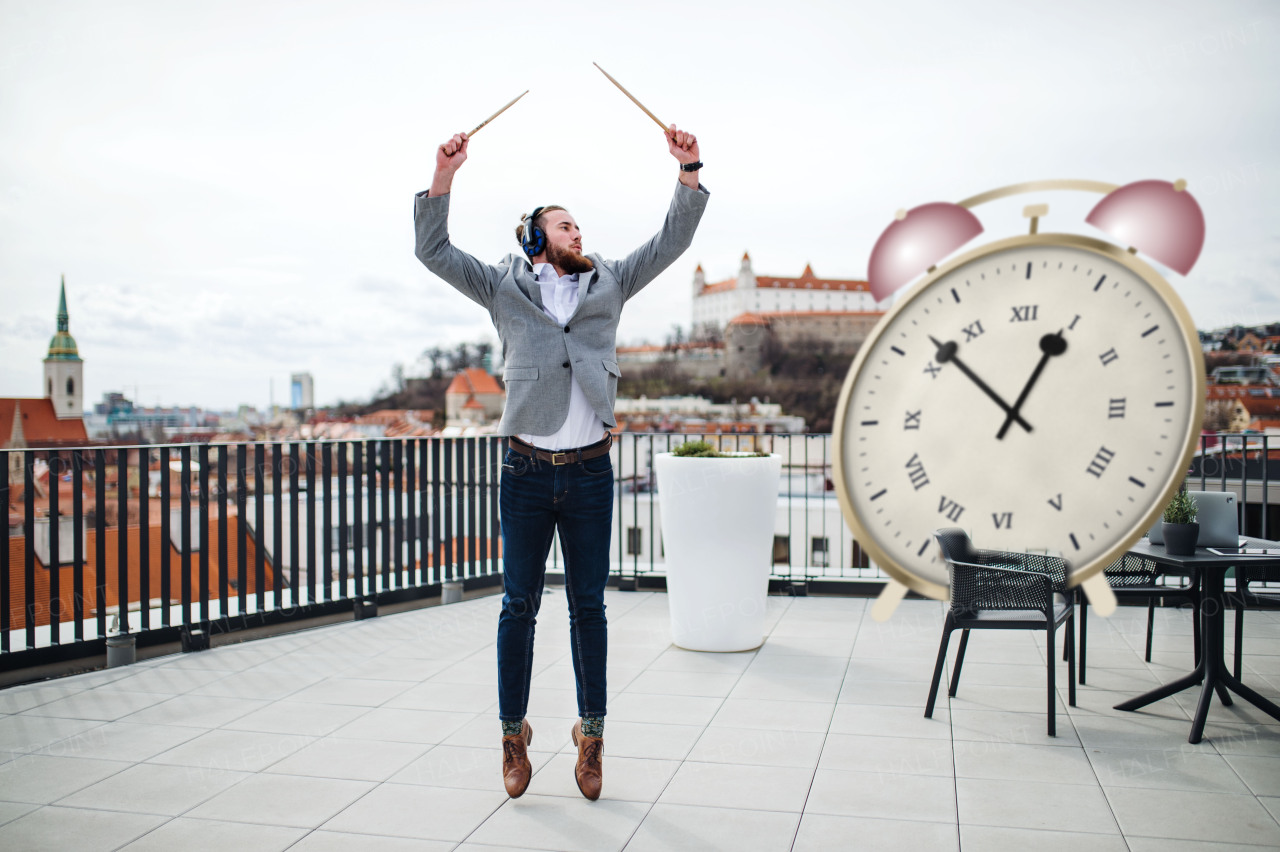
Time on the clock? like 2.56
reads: 12.52
